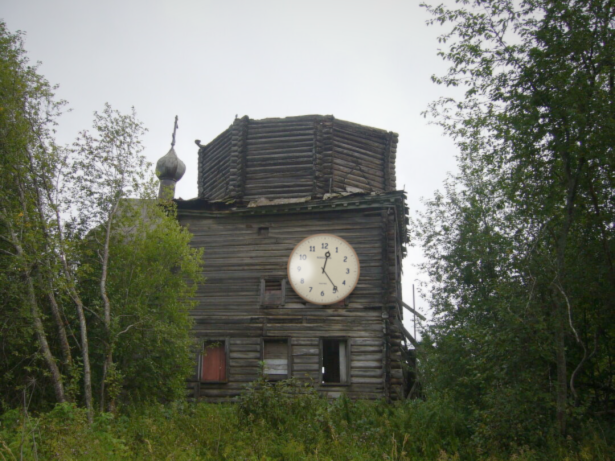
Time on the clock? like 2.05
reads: 12.24
